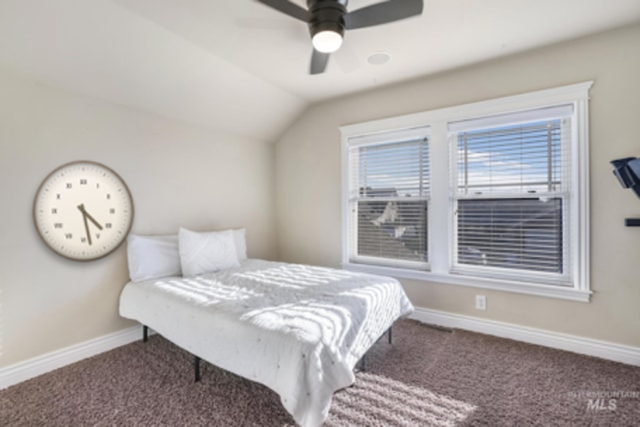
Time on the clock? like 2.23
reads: 4.28
